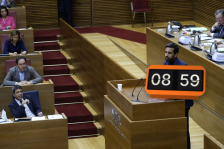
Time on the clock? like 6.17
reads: 8.59
